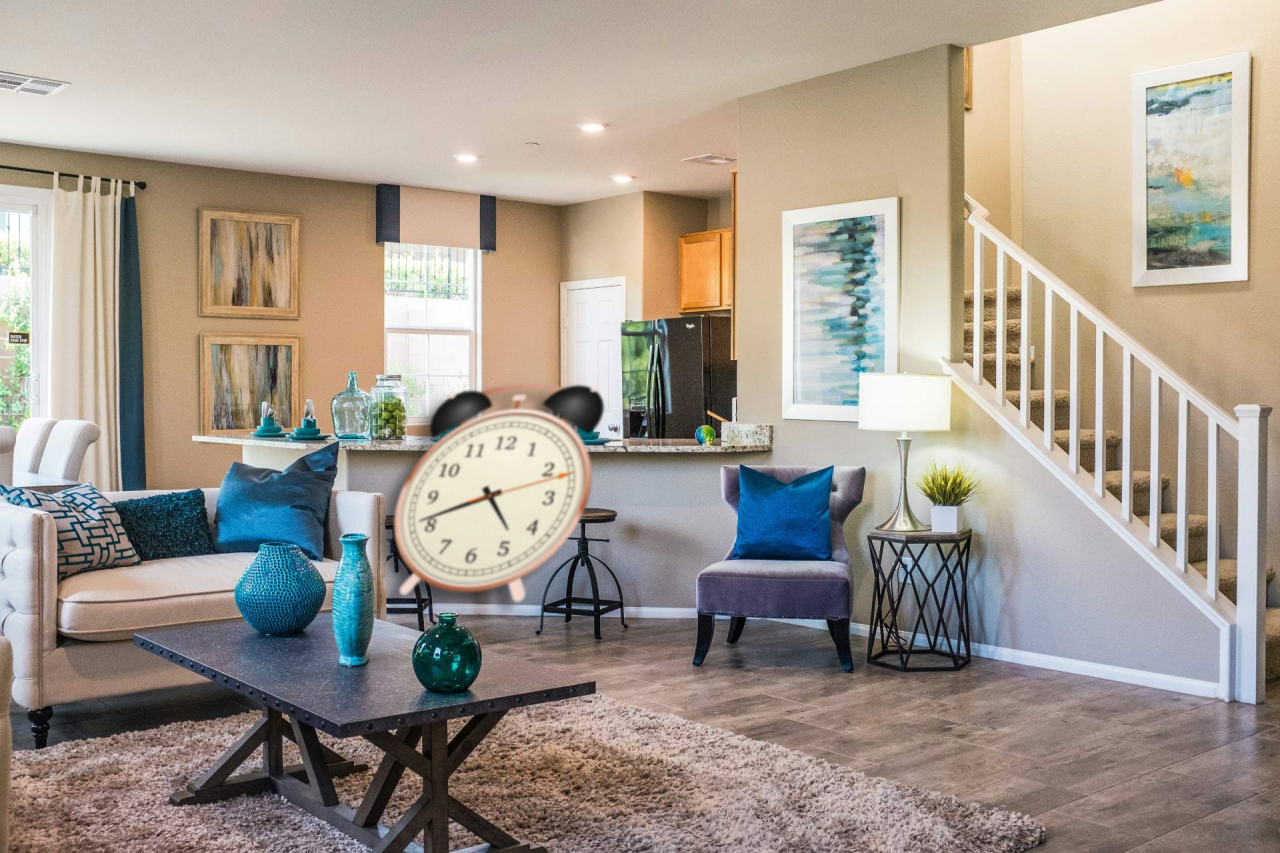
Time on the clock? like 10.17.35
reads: 4.41.12
